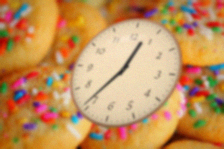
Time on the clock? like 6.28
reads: 12.36
